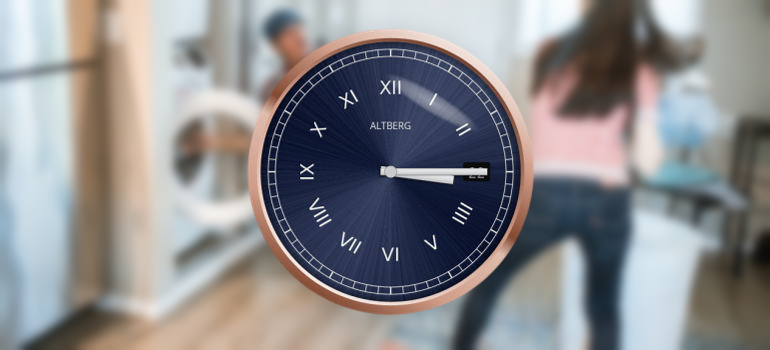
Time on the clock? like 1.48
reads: 3.15
